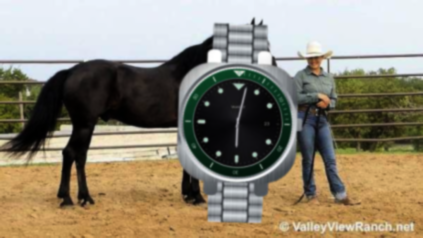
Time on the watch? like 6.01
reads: 6.02
